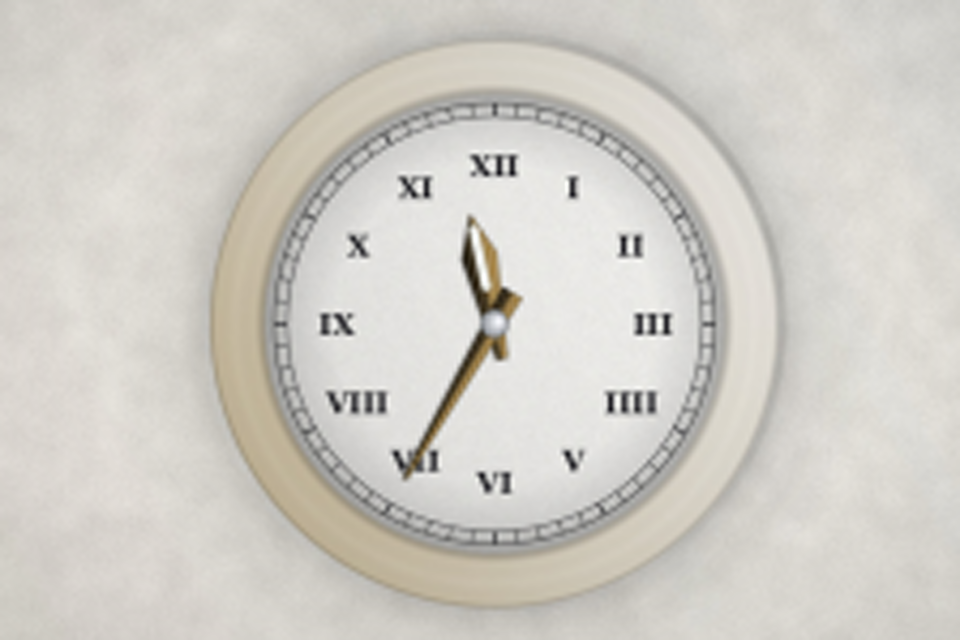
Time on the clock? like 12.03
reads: 11.35
